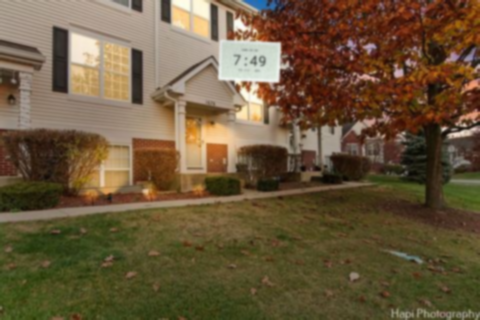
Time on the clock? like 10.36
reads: 7.49
